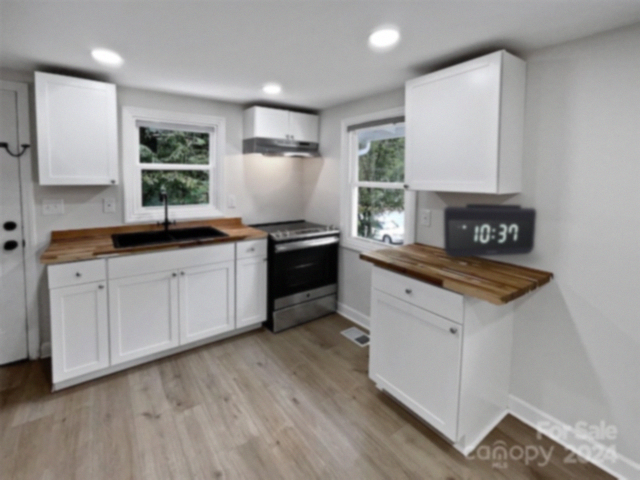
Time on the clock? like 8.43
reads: 10.37
